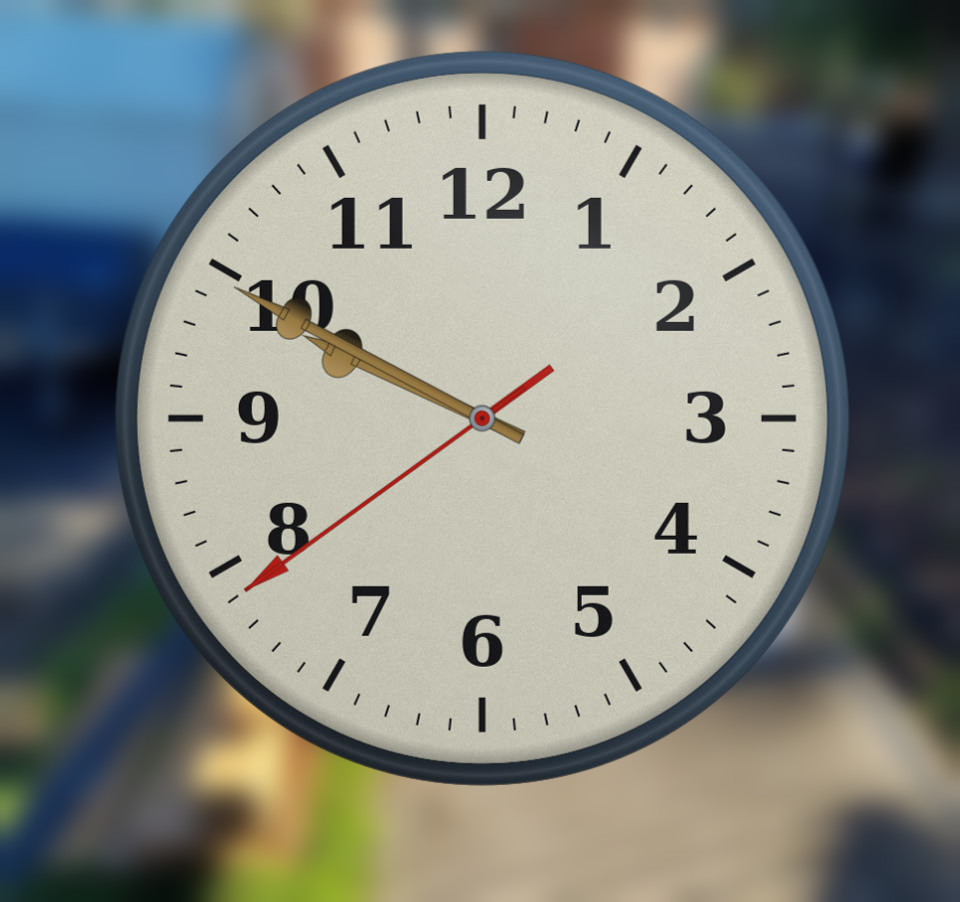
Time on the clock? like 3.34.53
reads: 9.49.39
